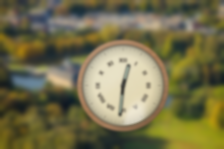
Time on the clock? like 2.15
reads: 12.31
